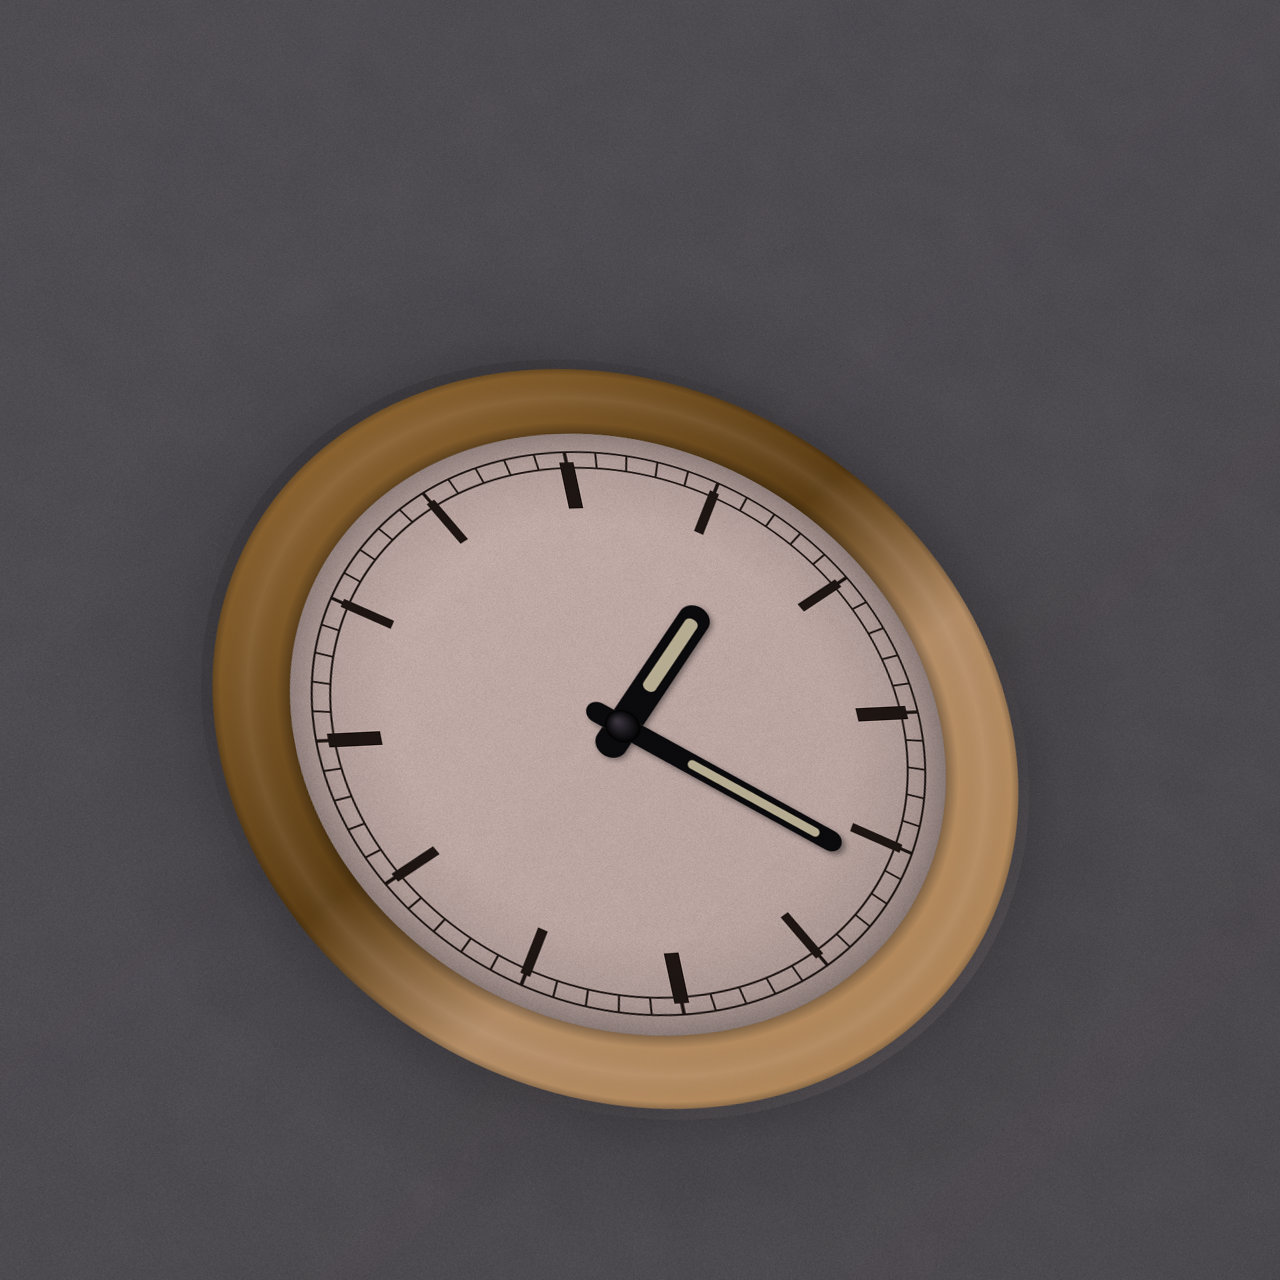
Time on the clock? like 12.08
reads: 1.21
